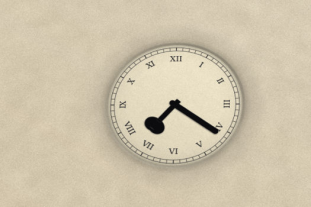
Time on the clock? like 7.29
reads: 7.21
